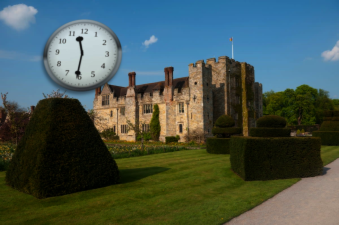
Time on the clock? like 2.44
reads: 11.31
